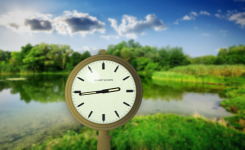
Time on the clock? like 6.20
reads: 2.44
